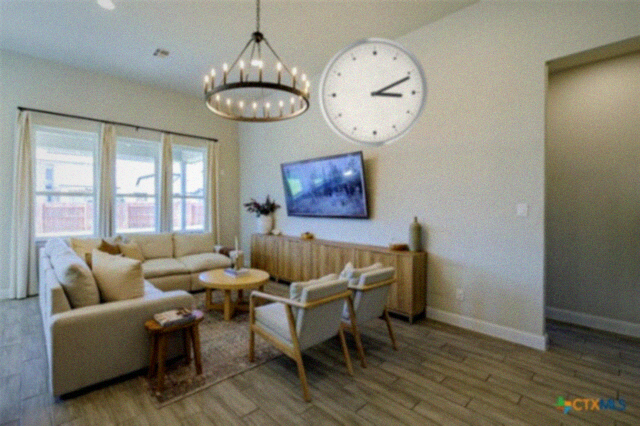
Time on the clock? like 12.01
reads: 3.11
